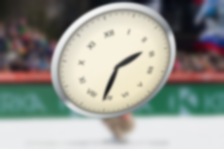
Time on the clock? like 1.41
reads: 2.36
